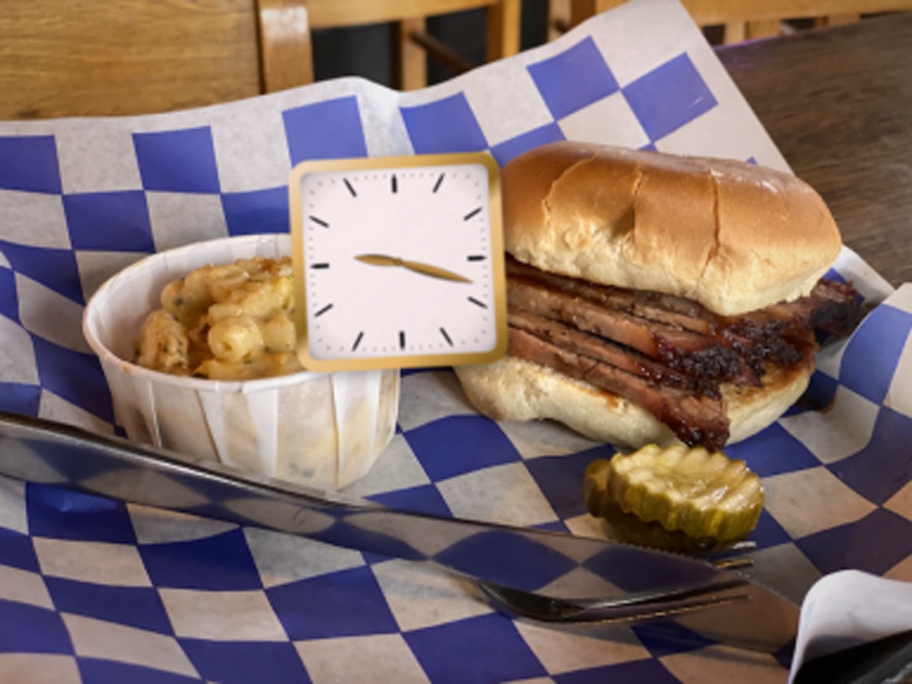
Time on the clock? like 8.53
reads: 9.18
